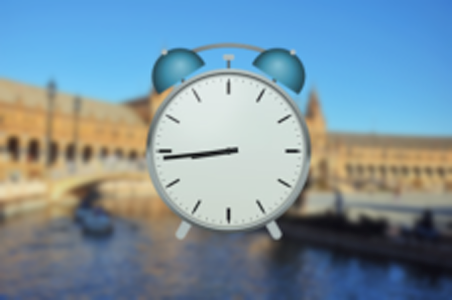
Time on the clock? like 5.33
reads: 8.44
